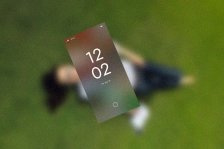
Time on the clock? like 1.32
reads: 12.02
